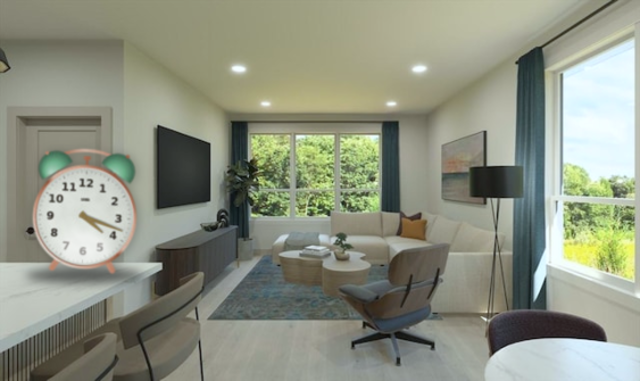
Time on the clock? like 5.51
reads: 4.18
